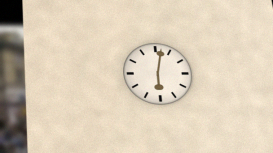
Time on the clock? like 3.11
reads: 6.02
